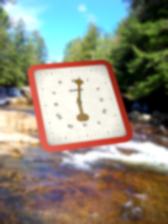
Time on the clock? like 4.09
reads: 6.02
